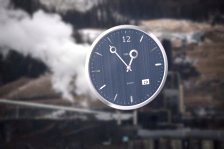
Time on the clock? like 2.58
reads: 12.54
